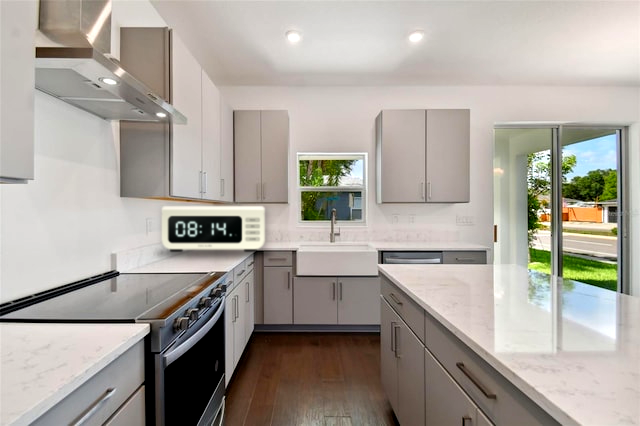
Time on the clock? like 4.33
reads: 8.14
